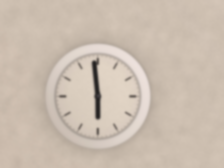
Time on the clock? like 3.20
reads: 5.59
